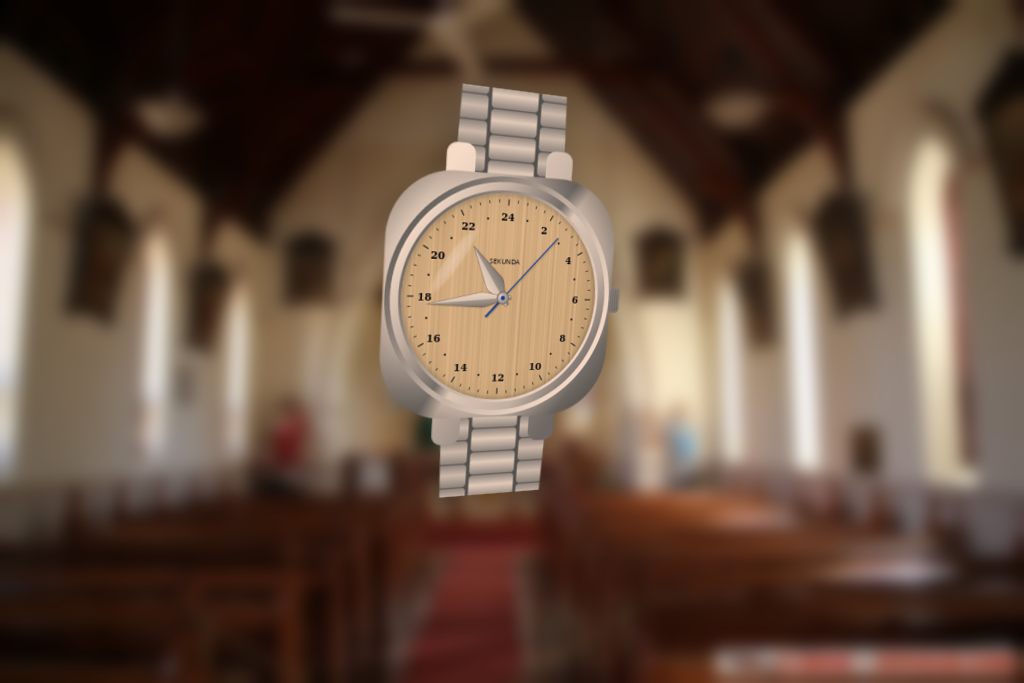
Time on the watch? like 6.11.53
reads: 21.44.07
